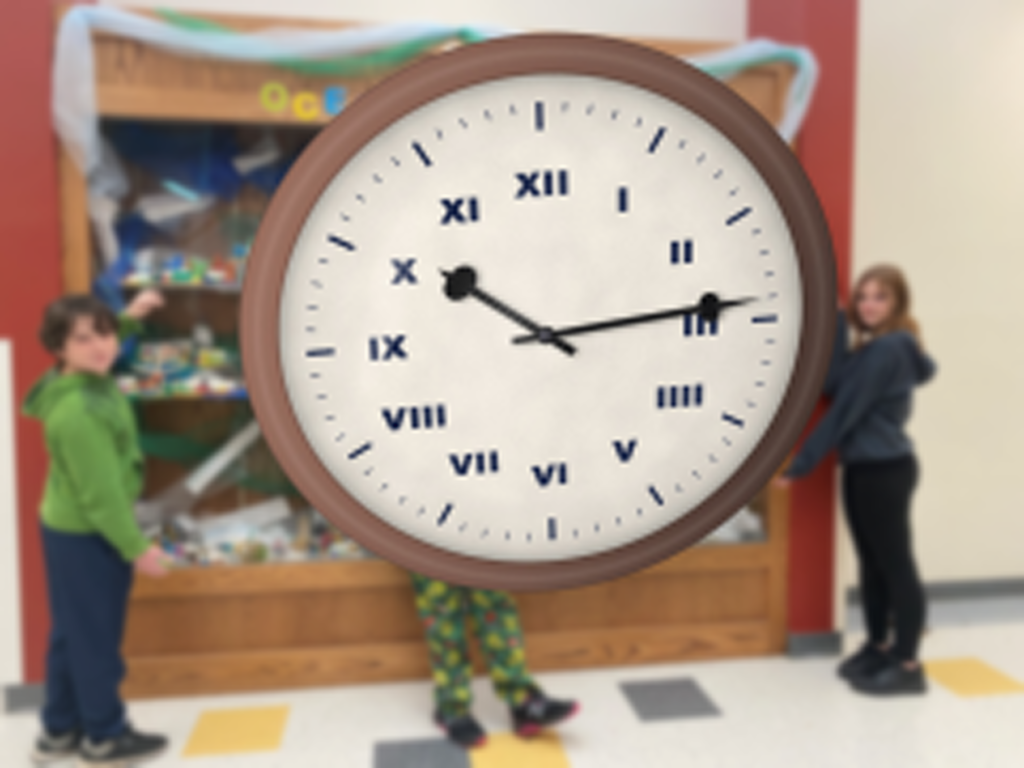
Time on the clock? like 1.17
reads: 10.14
